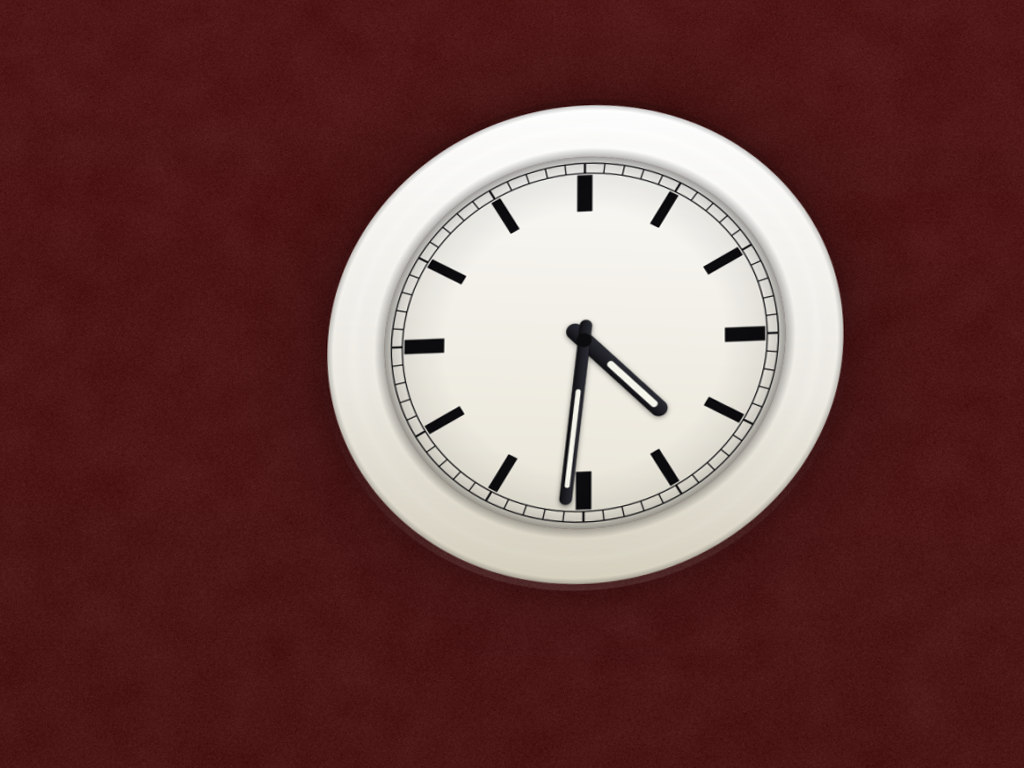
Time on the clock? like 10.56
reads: 4.31
